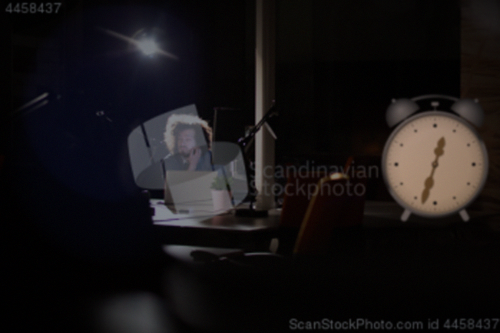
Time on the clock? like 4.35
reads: 12.33
